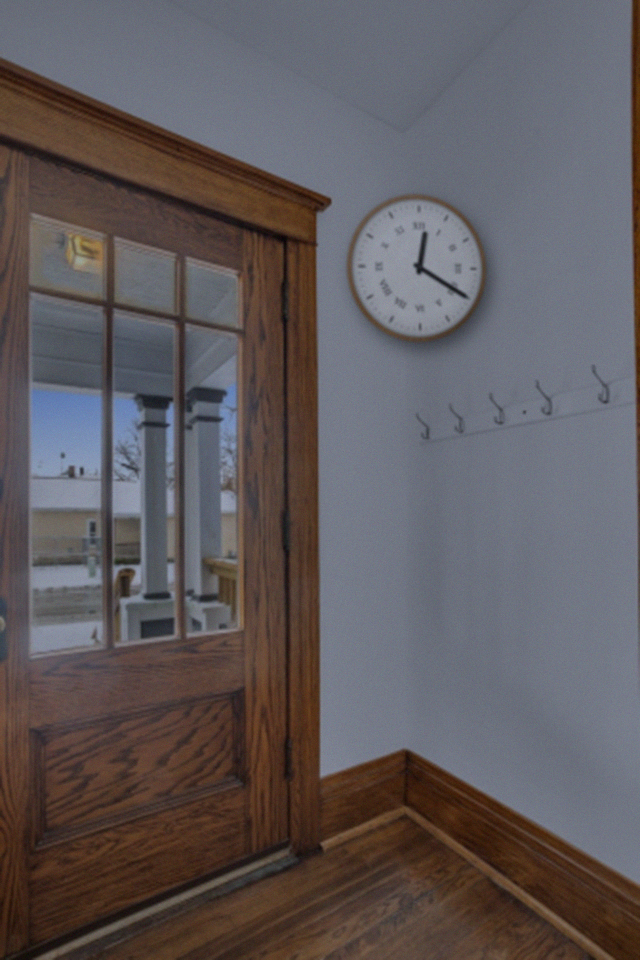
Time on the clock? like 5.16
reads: 12.20
